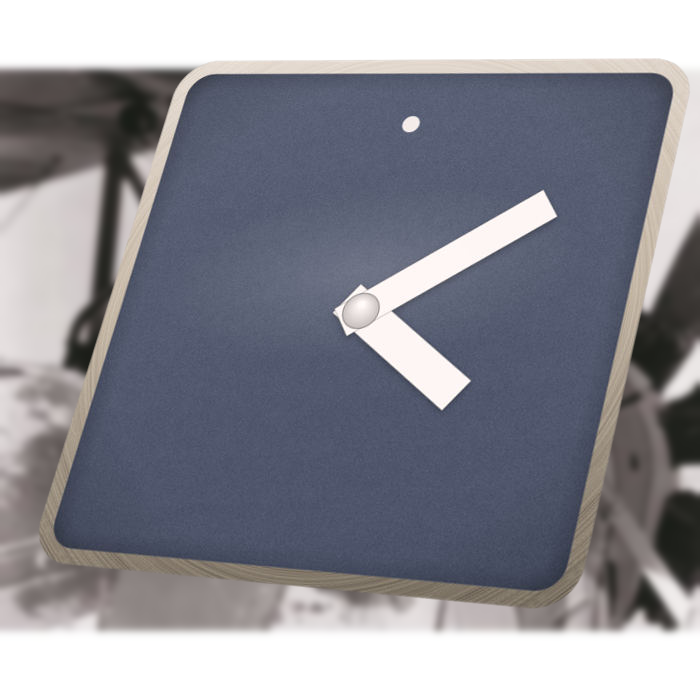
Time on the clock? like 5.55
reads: 4.09
